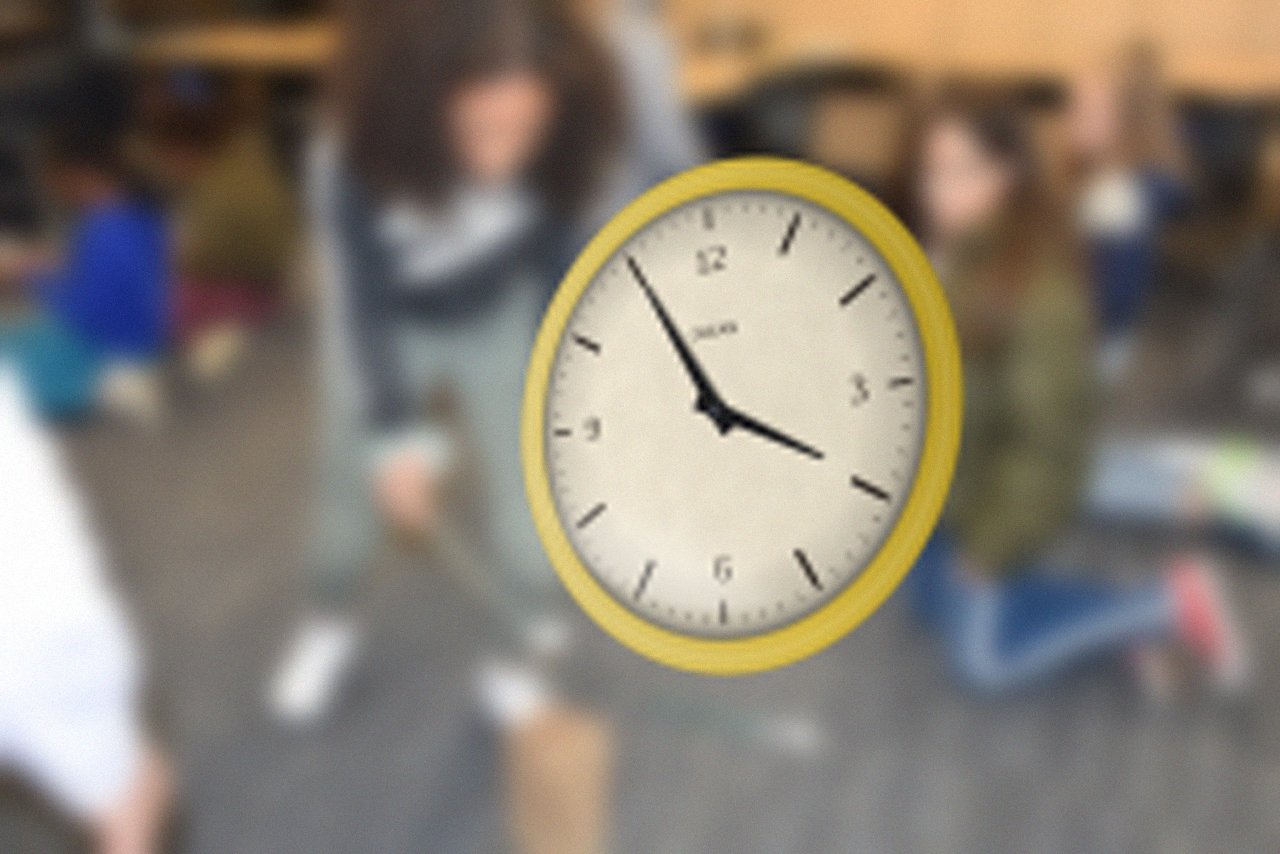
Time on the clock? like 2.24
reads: 3.55
